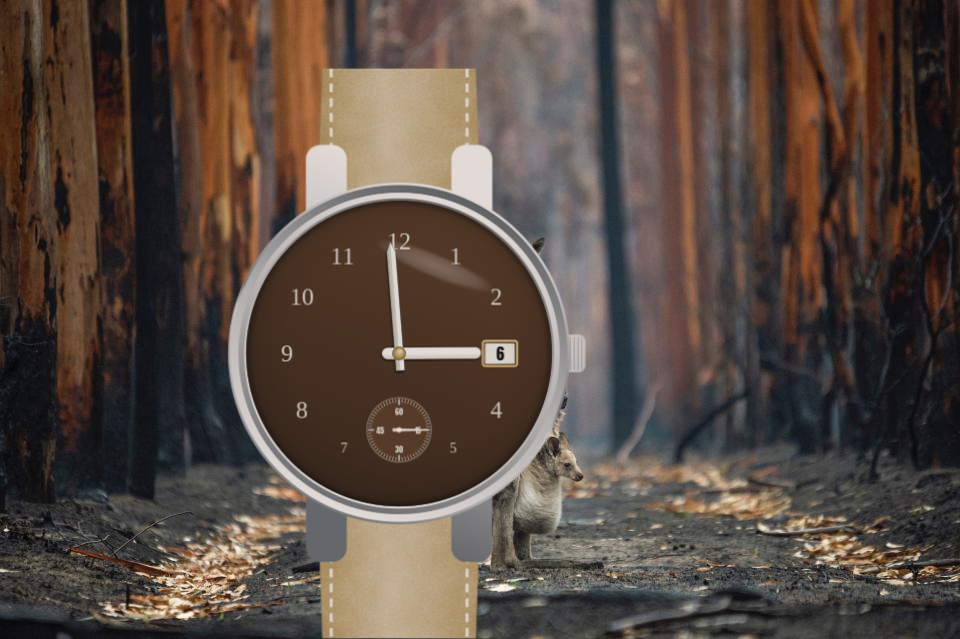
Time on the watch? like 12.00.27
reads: 2.59.15
